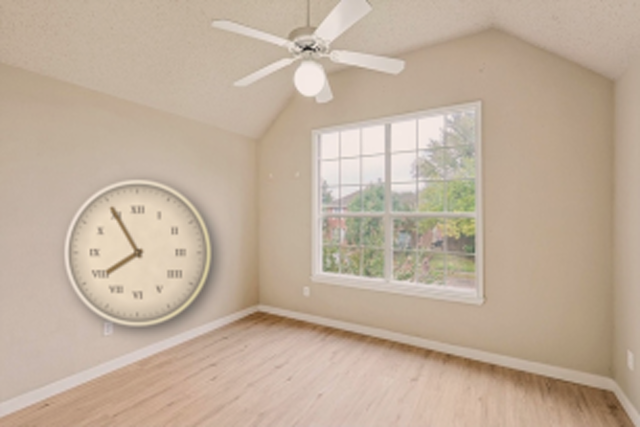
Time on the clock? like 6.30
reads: 7.55
